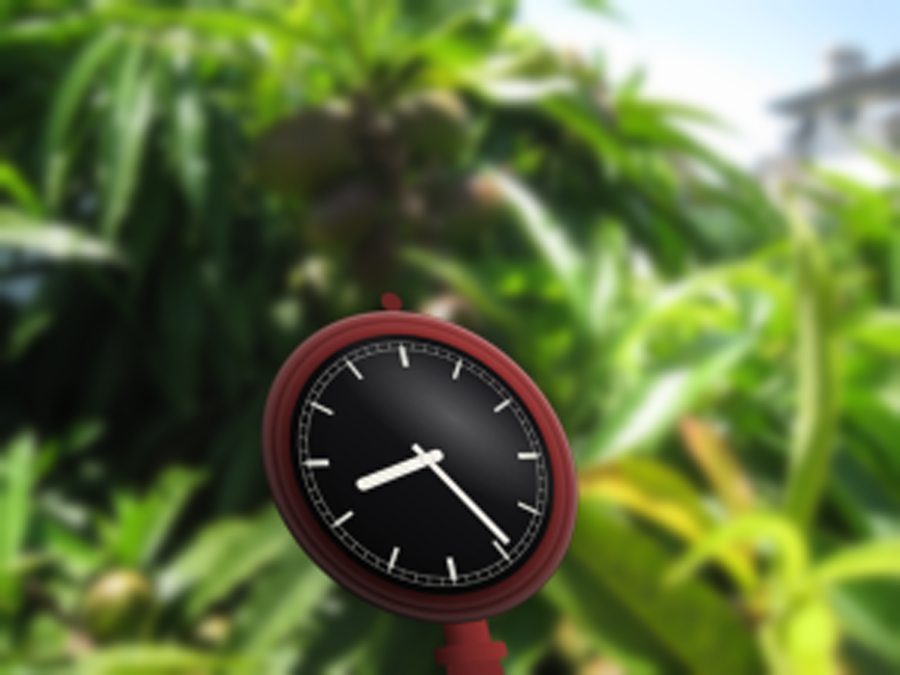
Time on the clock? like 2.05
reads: 8.24
